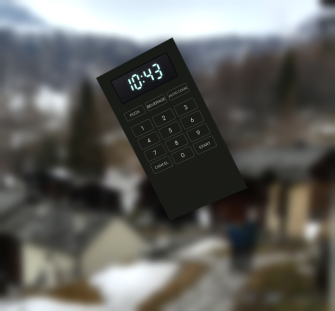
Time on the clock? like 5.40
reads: 10.43
